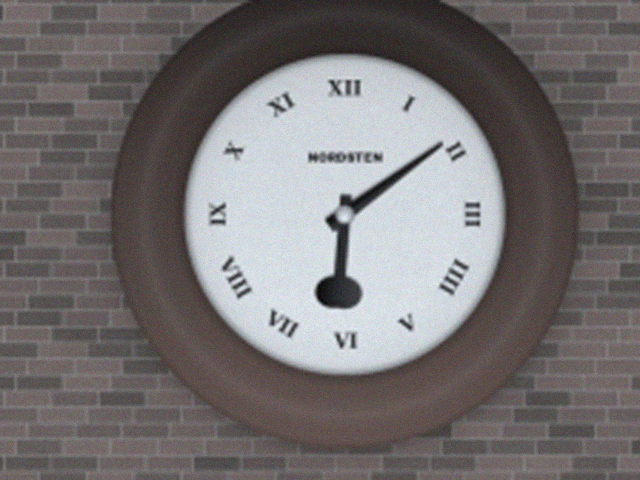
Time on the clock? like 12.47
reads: 6.09
